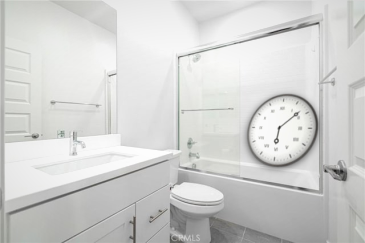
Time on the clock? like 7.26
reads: 6.08
